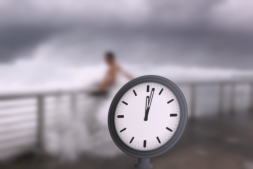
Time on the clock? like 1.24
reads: 12.02
